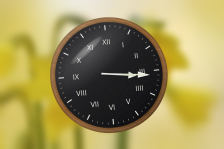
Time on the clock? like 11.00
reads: 3.16
